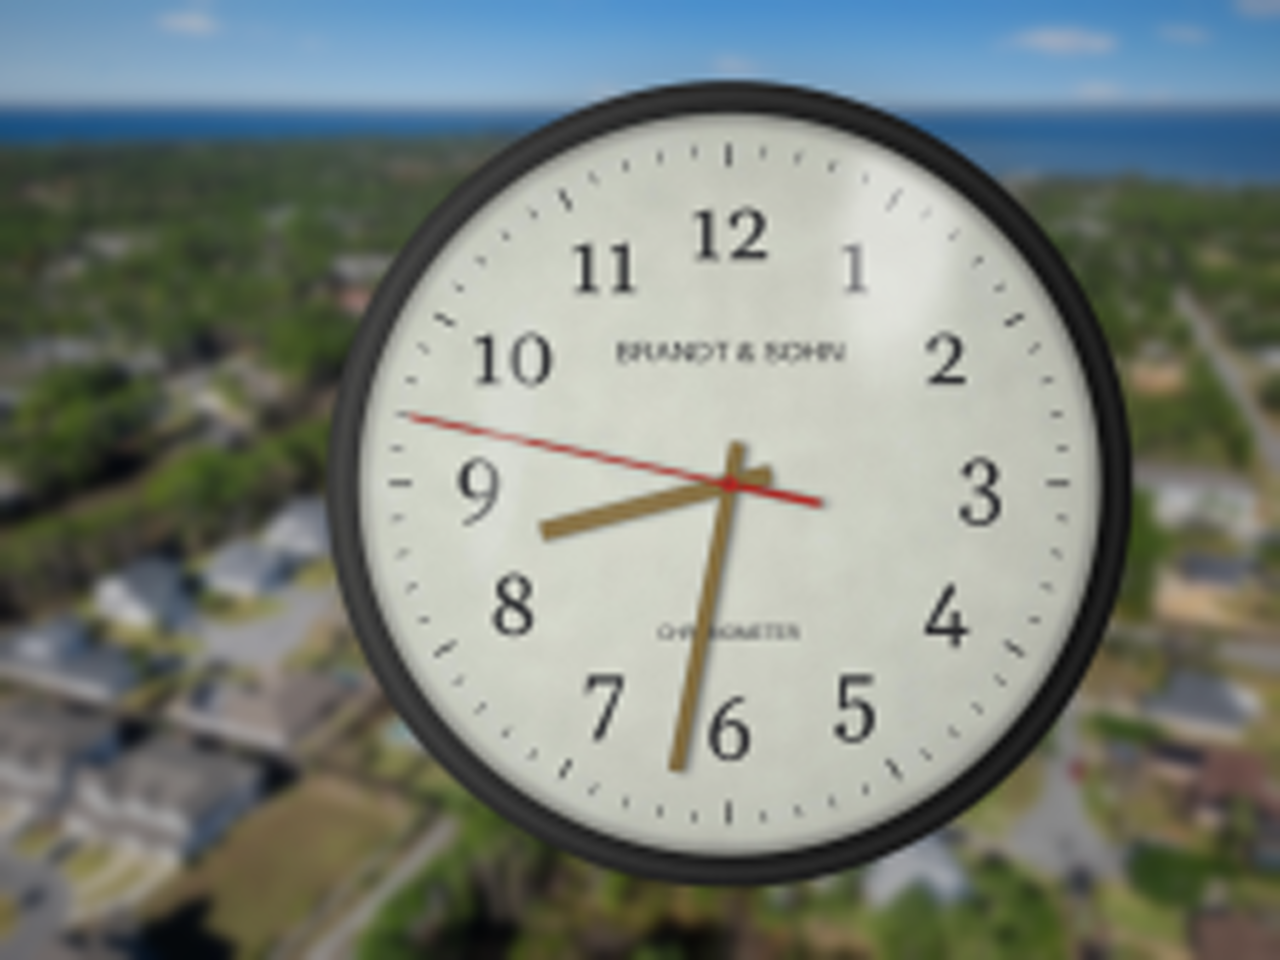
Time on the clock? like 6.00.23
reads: 8.31.47
